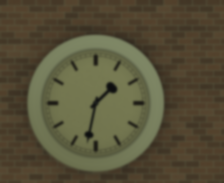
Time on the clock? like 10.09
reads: 1.32
